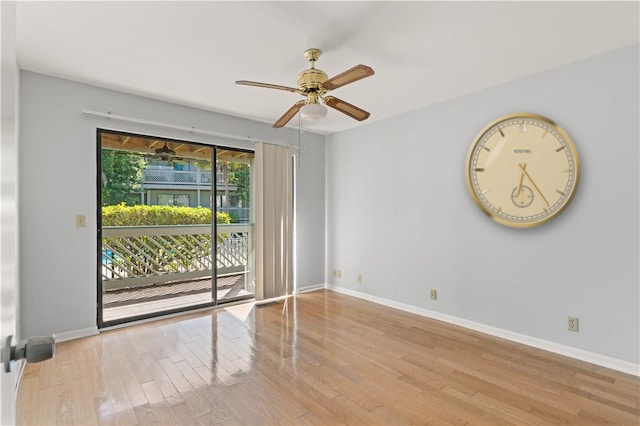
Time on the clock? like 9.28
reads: 6.24
